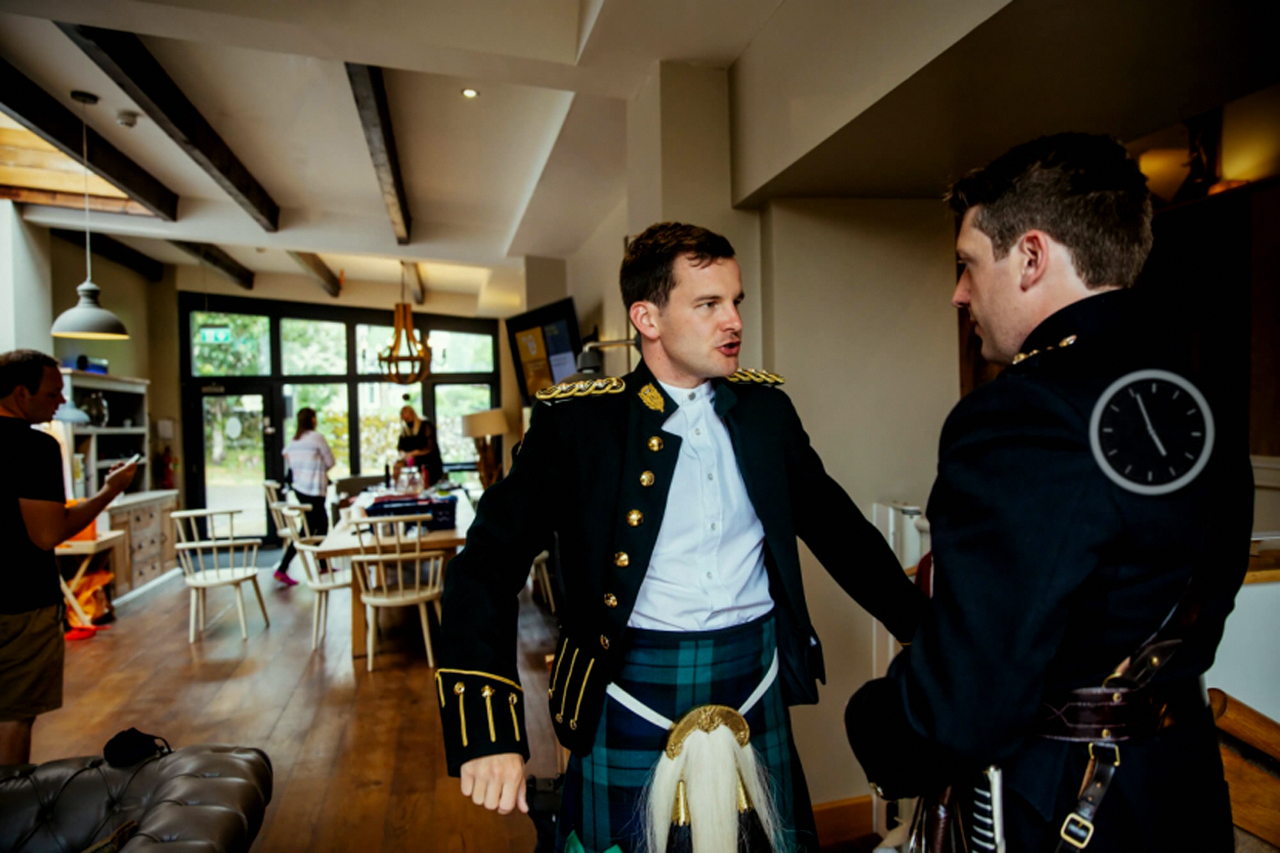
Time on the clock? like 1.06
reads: 4.56
